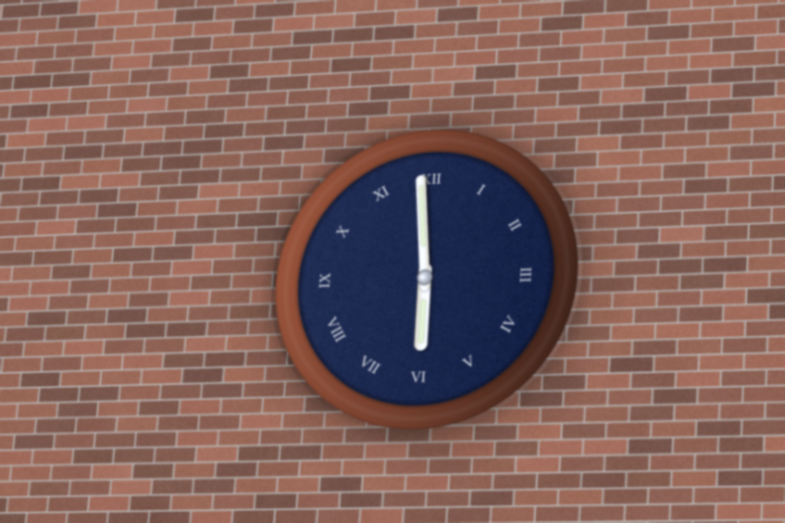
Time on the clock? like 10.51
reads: 5.59
